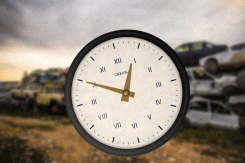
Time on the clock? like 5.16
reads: 12.50
